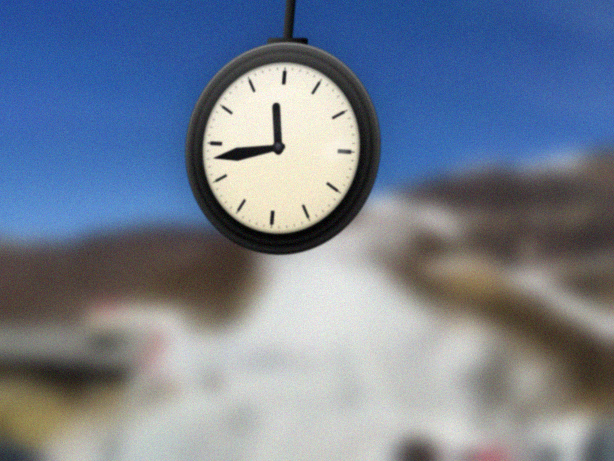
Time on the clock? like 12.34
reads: 11.43
